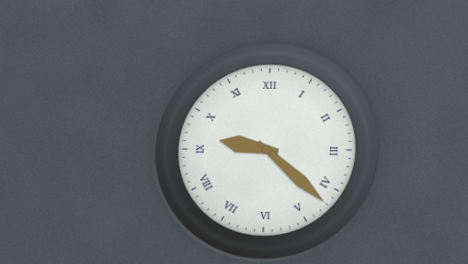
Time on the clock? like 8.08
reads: 9.22
